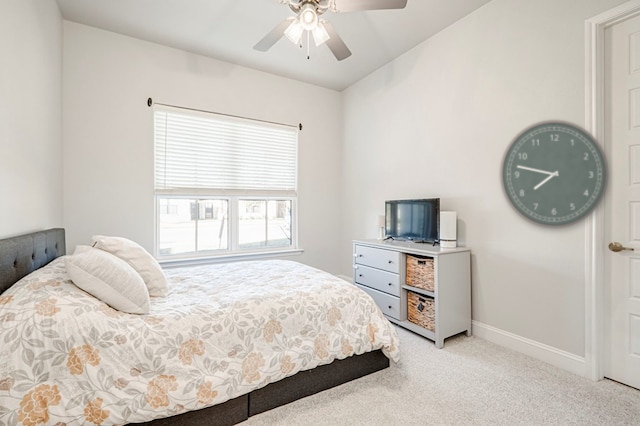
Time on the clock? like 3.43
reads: 7.47
